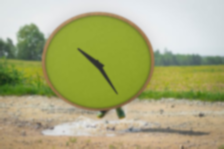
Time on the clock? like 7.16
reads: 10.25
